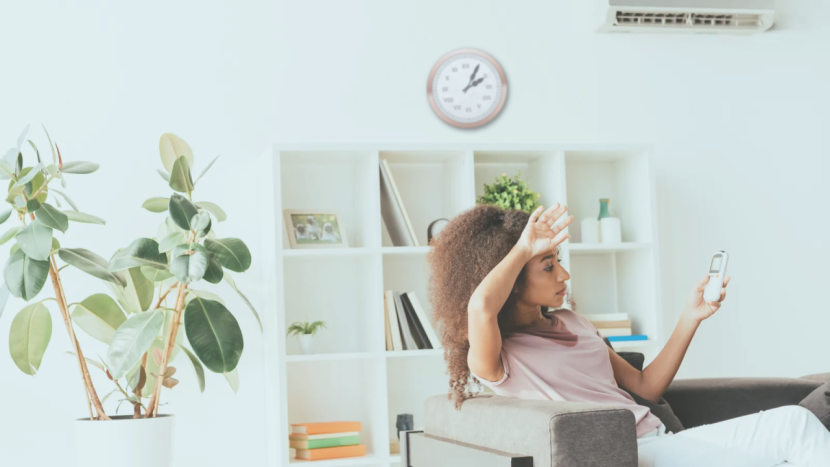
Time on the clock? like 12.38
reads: 2.05
